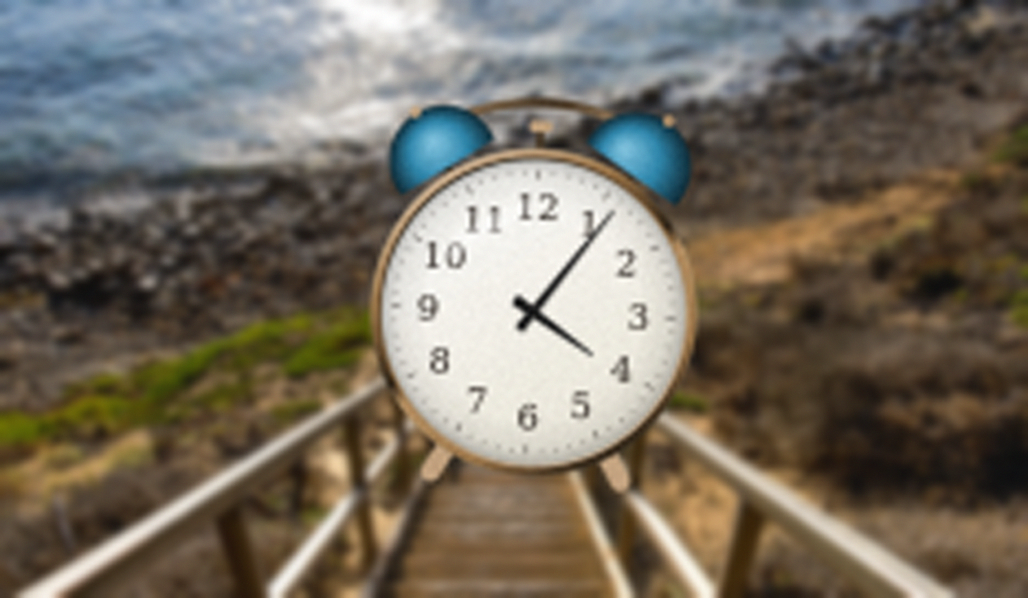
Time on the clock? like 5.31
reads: 4.06
